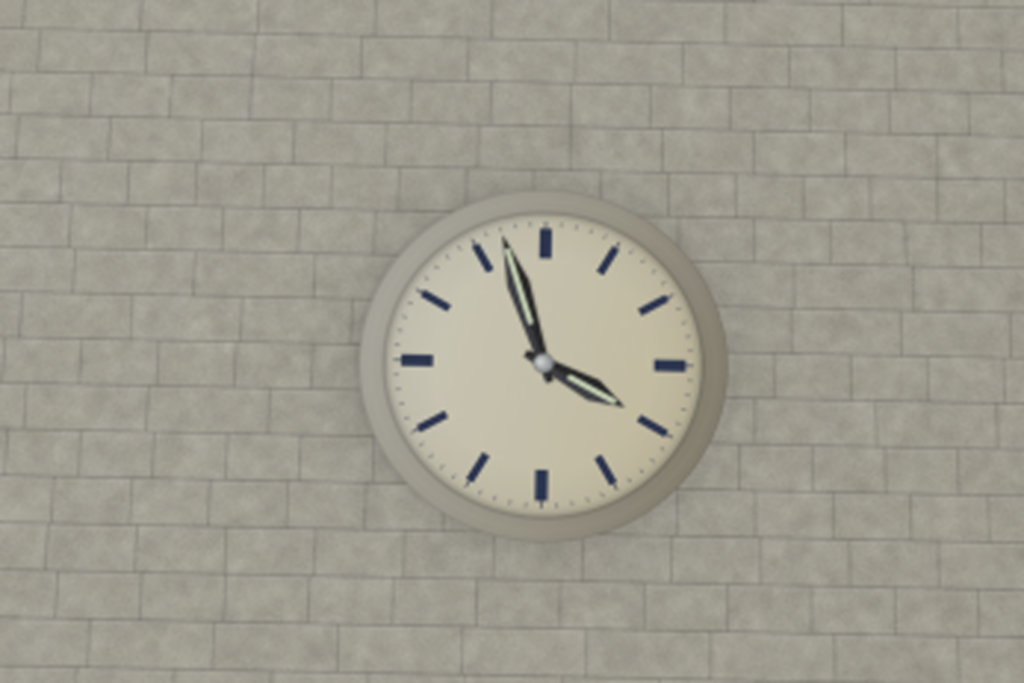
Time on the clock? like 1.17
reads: 3.57
